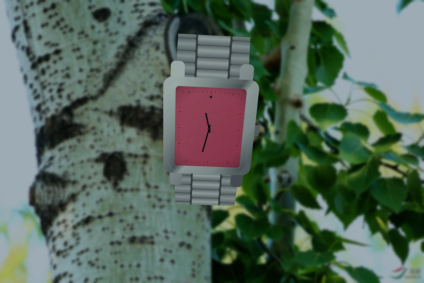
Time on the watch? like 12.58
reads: 11.32
